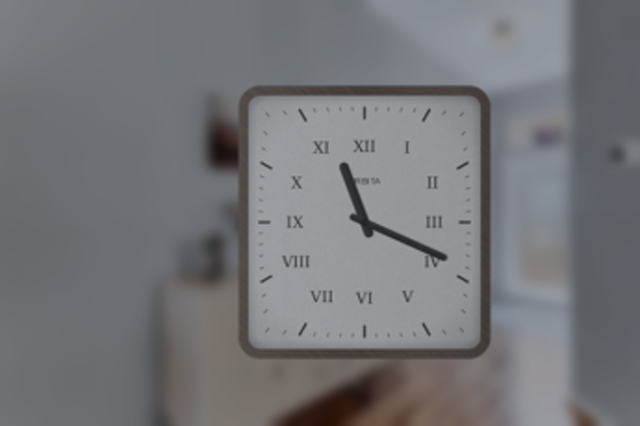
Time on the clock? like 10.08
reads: 11.19
